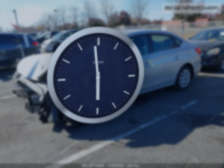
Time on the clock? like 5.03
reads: 5.59
